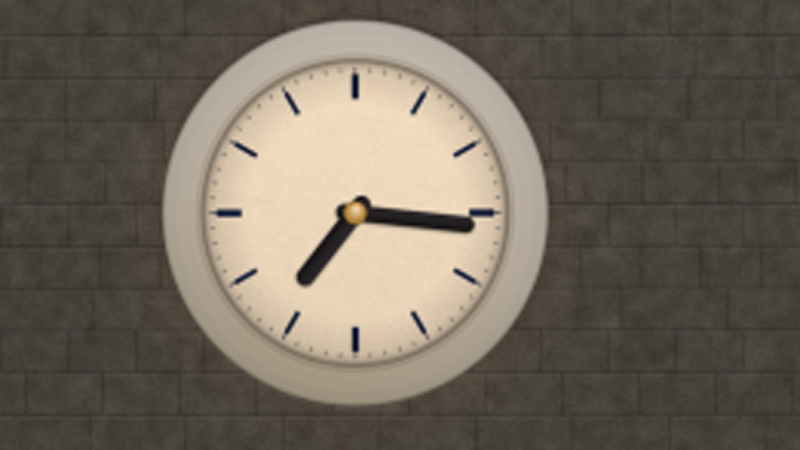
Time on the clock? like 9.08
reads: 7.16
